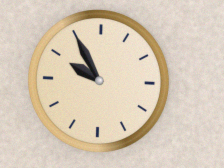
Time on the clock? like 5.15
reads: 9.55
